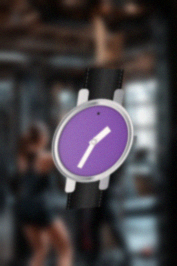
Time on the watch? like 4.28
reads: 1.34
